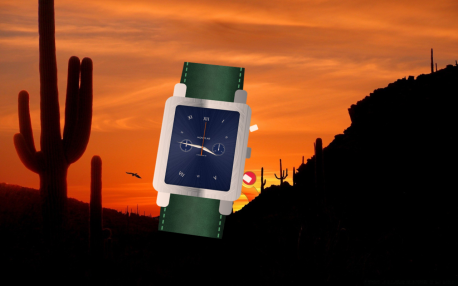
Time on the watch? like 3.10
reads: 3.46
